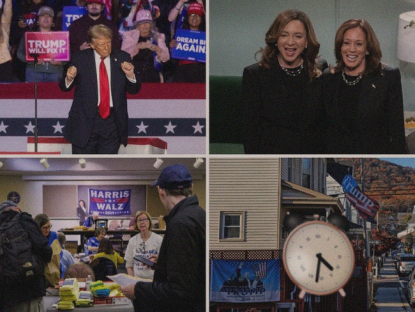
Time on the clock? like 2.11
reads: 4.32
